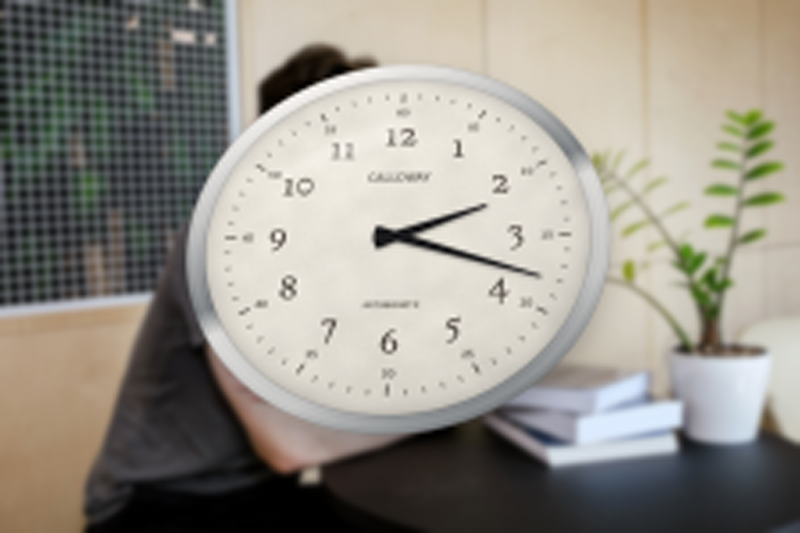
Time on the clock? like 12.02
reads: 2.18
